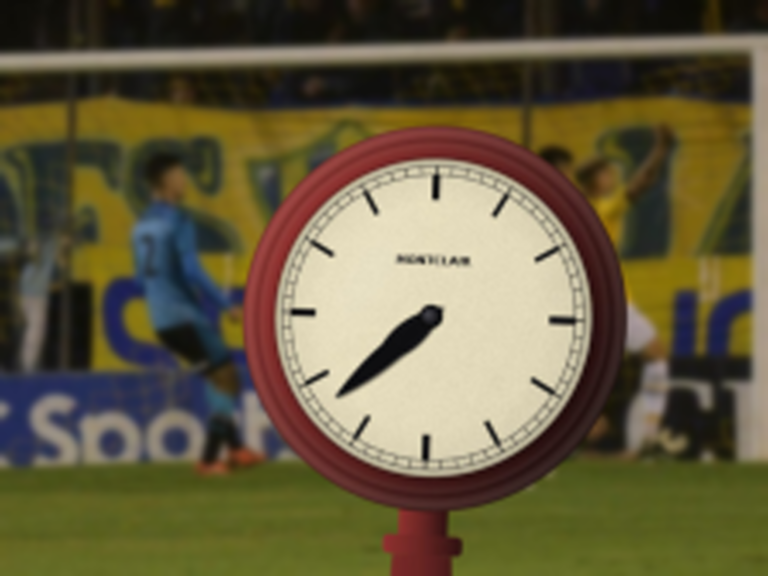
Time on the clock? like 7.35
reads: 7.38
